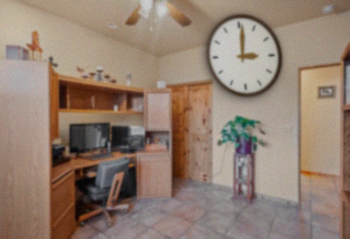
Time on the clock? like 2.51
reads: 3.01
